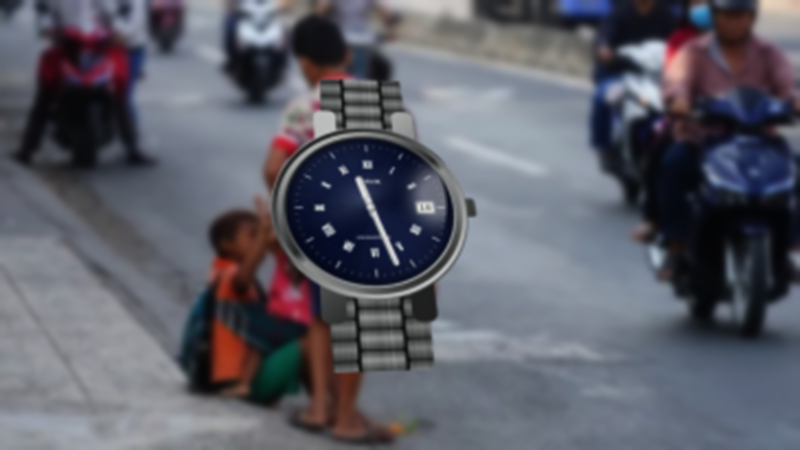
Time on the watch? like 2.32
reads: 11.27
